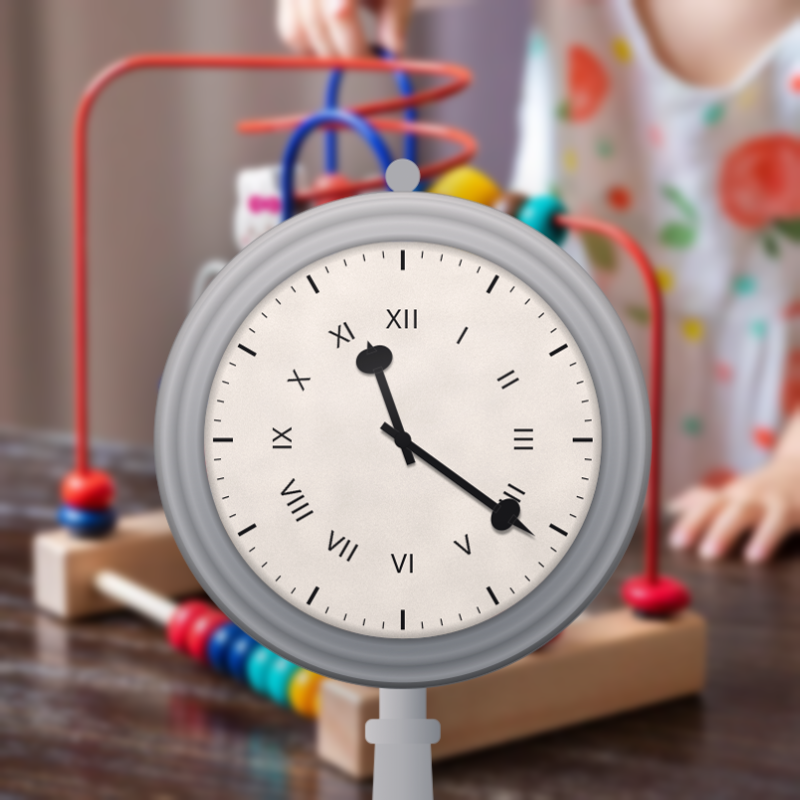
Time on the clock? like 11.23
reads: 11.21
